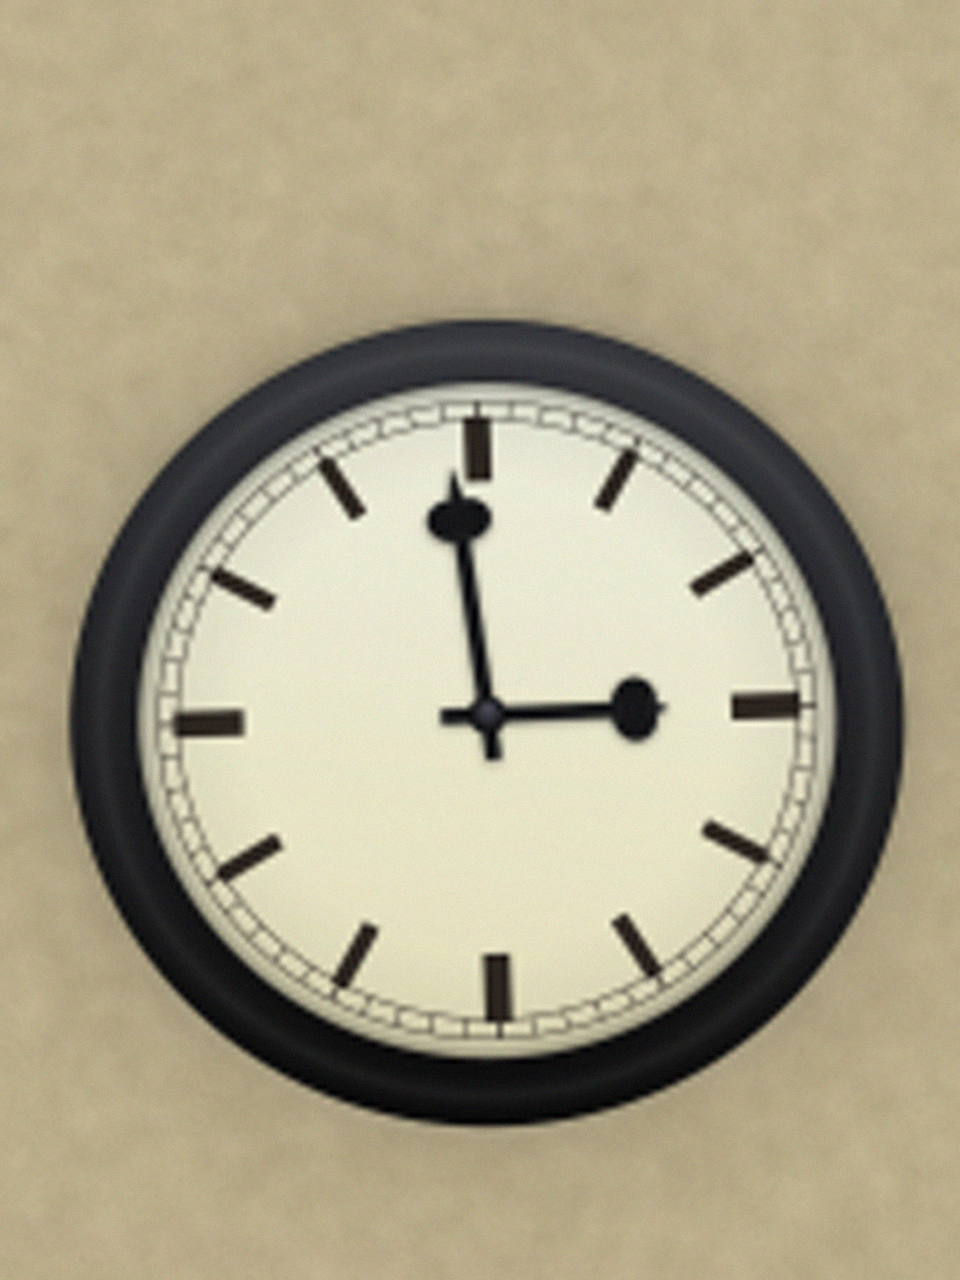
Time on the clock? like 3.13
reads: 2.59
